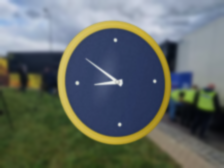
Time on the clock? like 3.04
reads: 8.51
